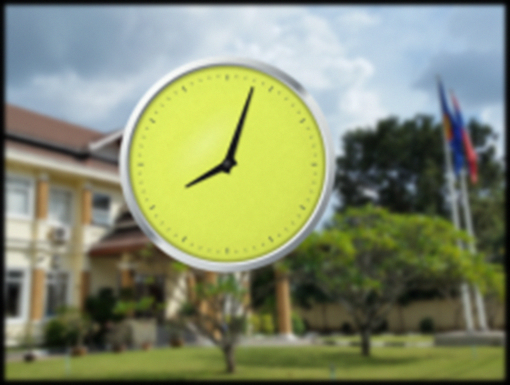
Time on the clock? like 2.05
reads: 8.03
